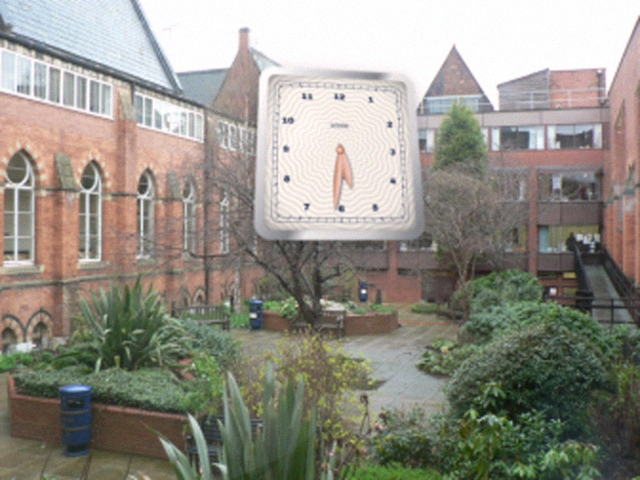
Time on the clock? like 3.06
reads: 5.31
